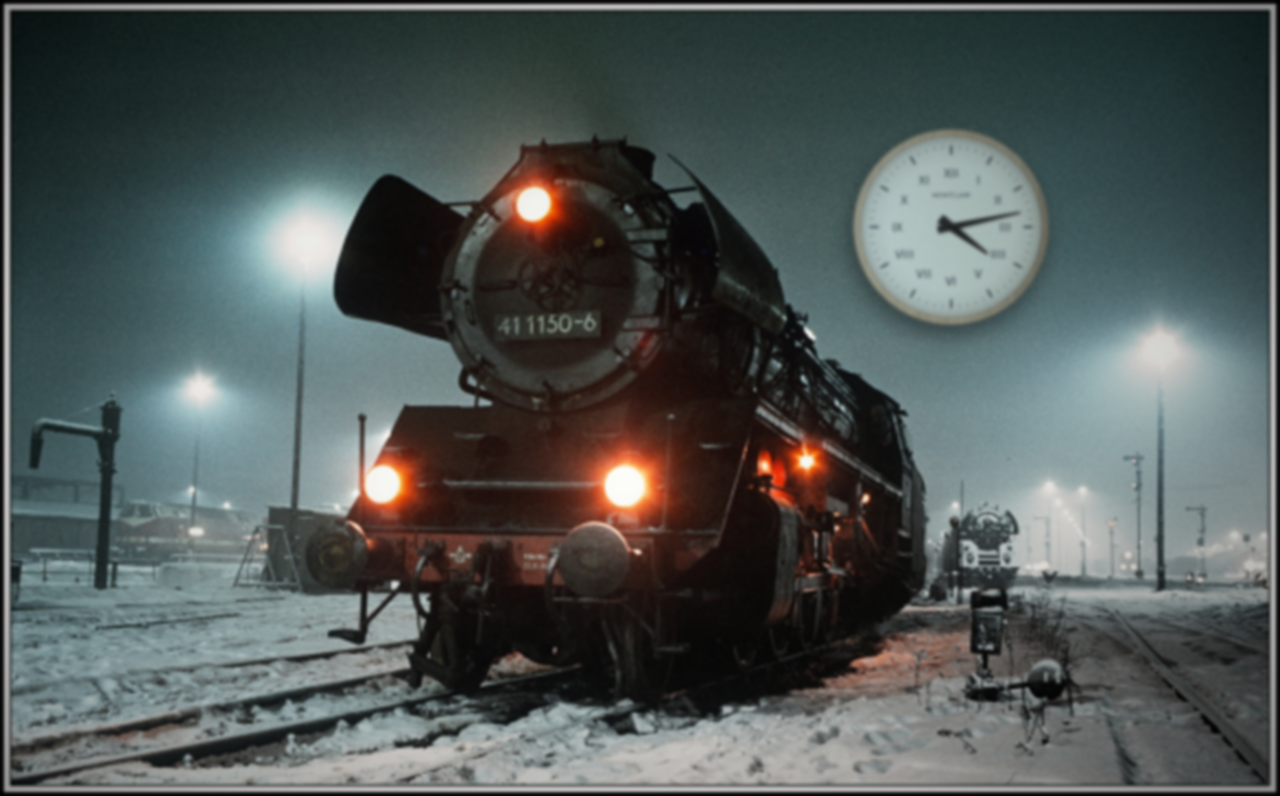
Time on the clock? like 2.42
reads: 4.13
